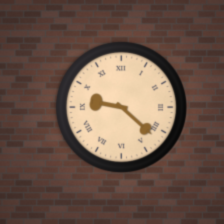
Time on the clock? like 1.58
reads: 9.22
